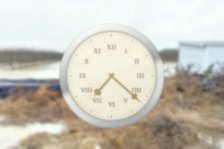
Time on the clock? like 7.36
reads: 7.22
